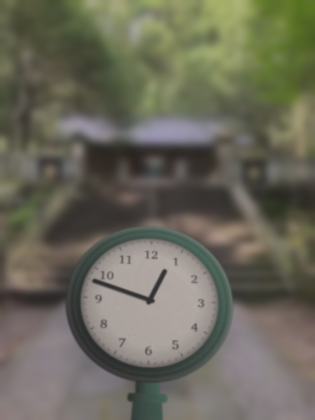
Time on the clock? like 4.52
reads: 12.48
